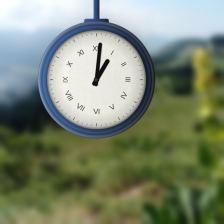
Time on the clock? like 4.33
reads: 1.01
